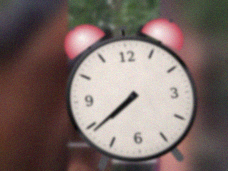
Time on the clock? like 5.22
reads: 7.39
